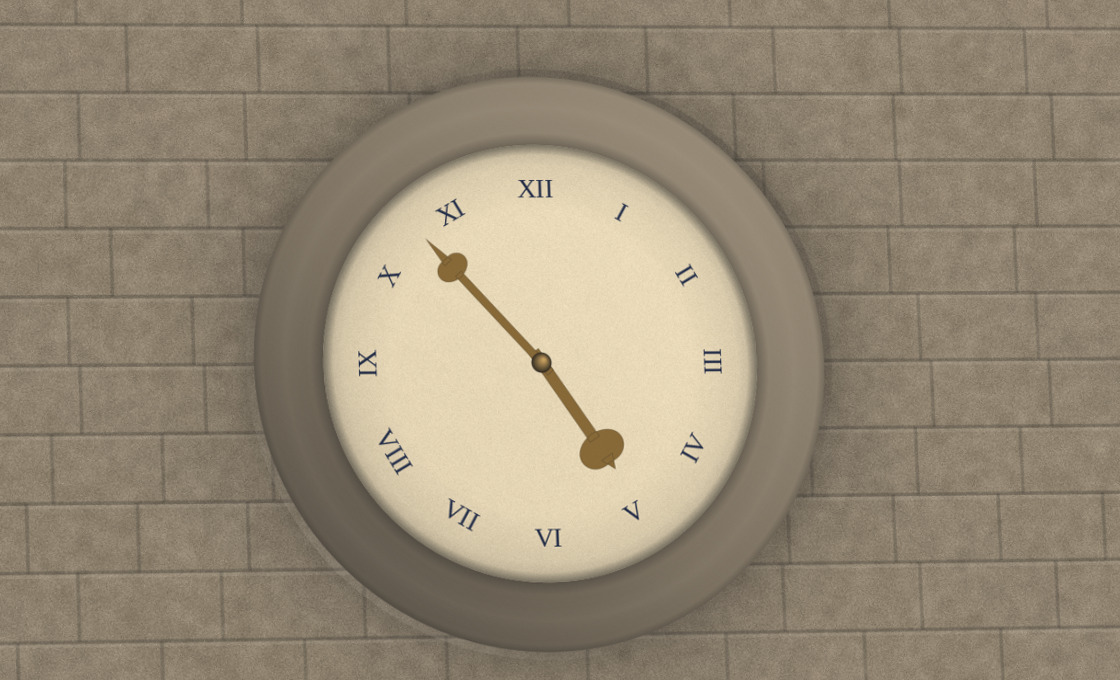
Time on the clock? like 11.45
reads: 4.53
